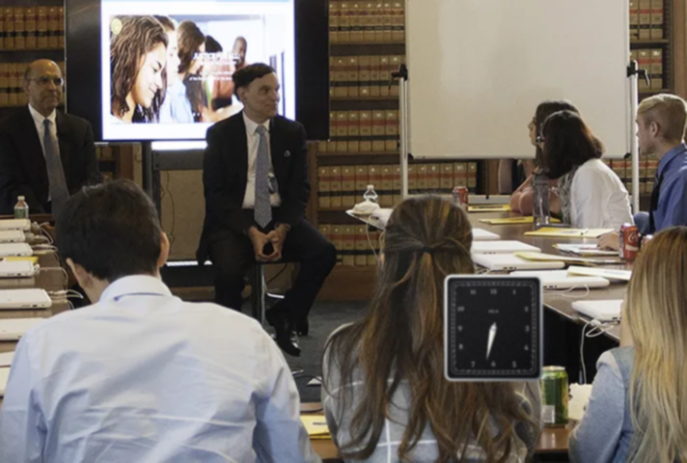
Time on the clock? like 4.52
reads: 6.32
